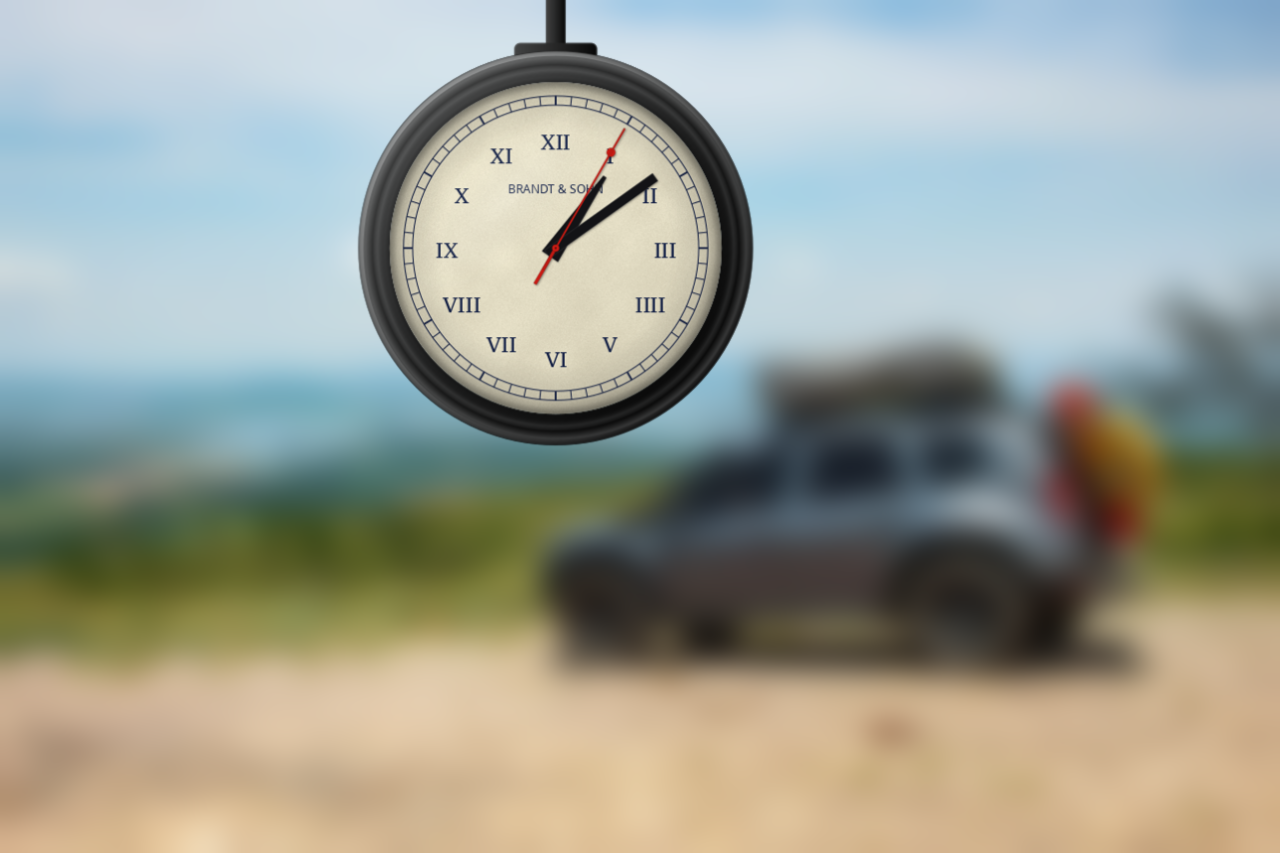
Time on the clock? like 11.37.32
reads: 1.09.05
